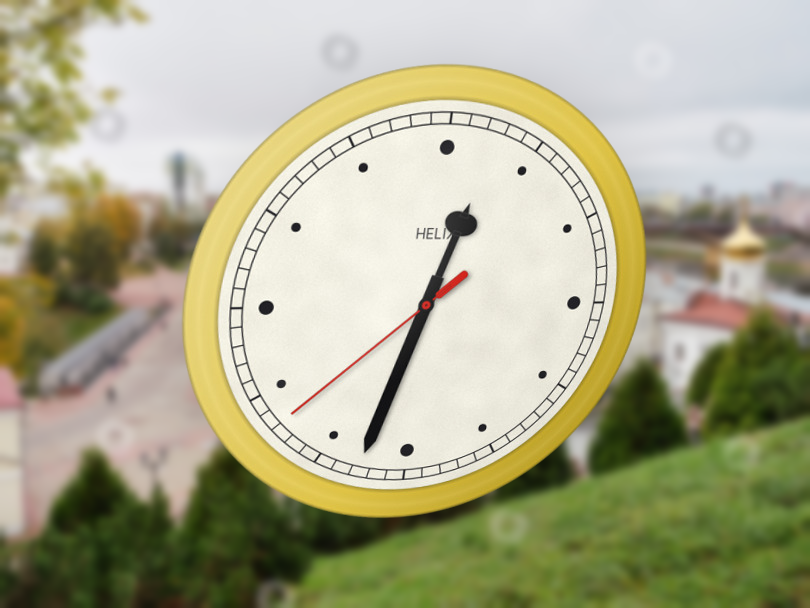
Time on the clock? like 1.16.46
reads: 12.32.38
